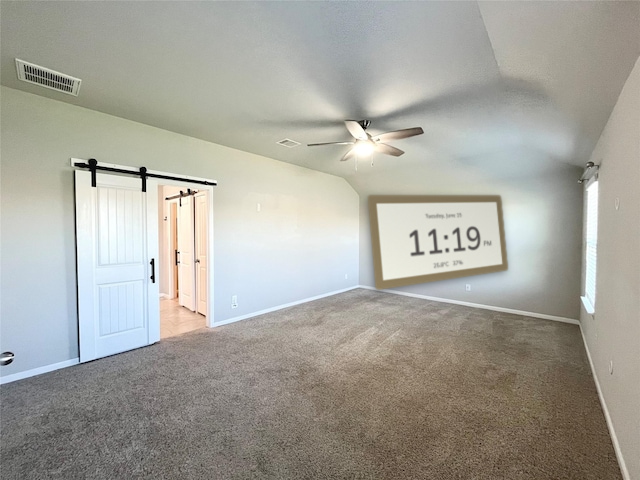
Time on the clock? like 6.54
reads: 11.19
